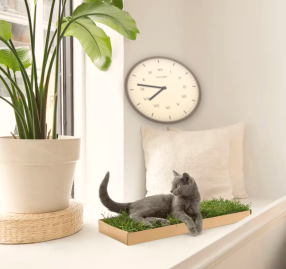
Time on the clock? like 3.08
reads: 7.47
